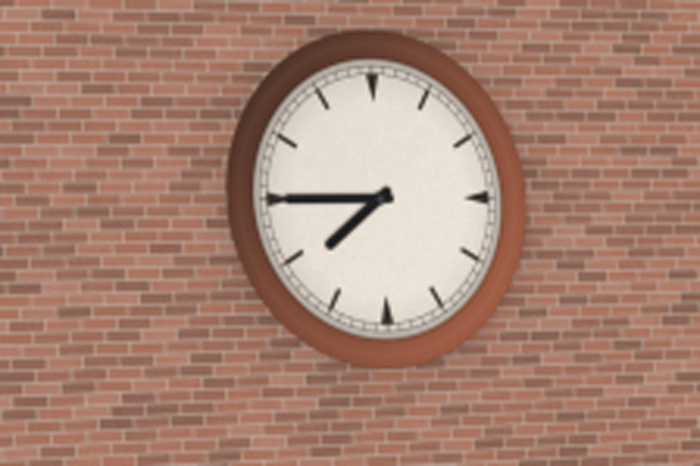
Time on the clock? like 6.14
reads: 7.45
